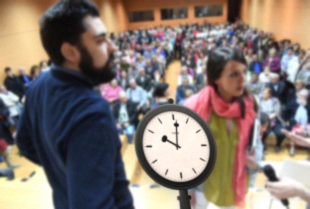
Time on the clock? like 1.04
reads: 10.01
